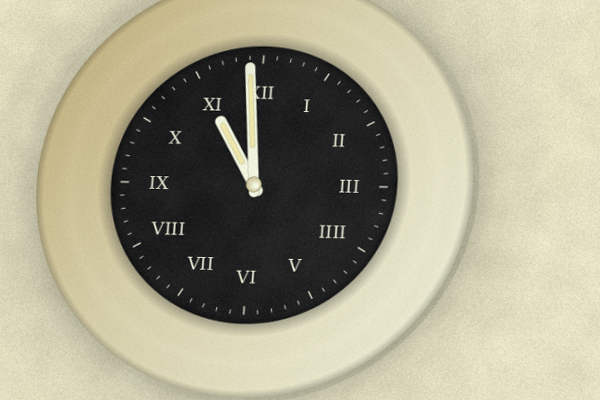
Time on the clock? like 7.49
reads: 10.59
